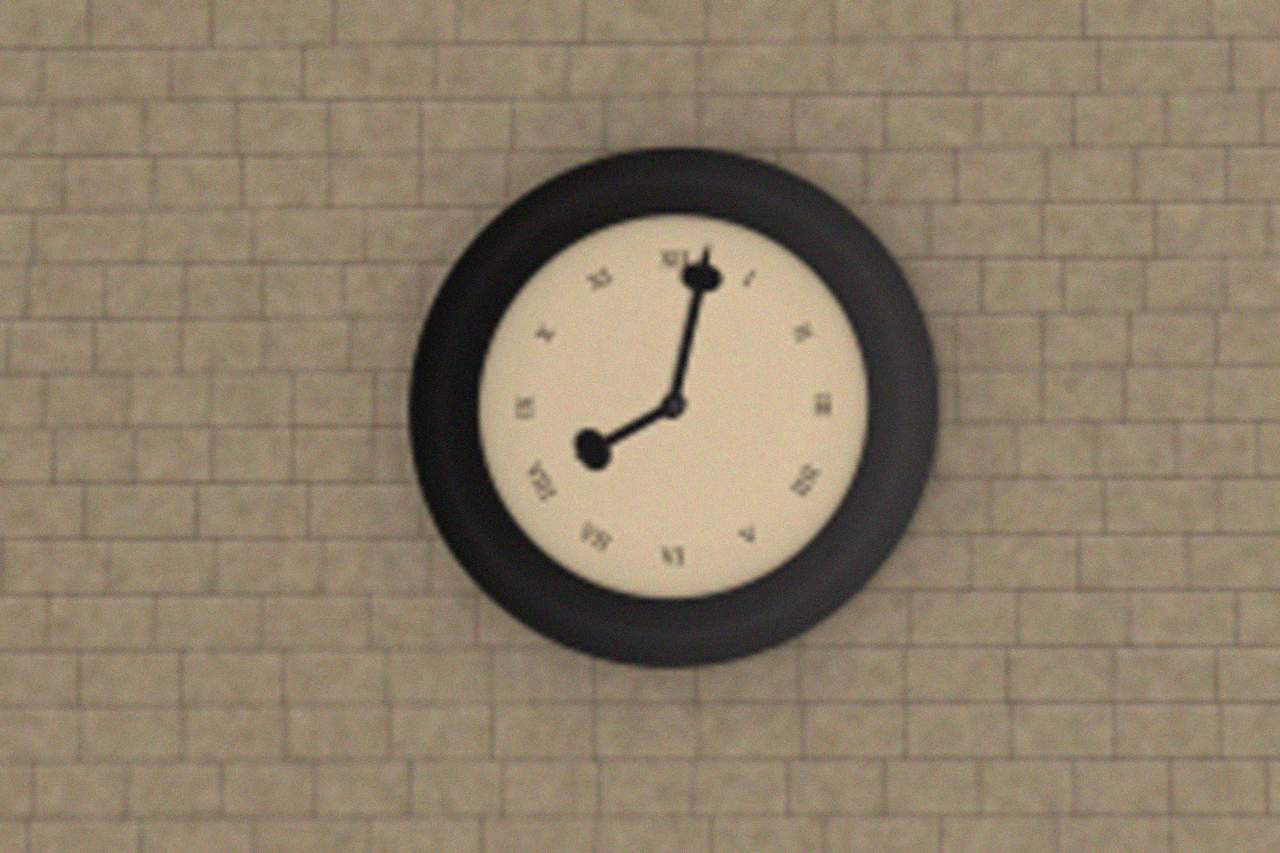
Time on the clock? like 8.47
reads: 8.02
